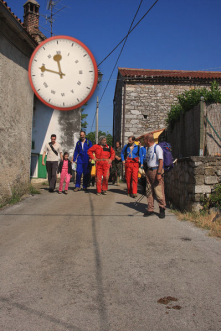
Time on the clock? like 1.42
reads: 11.48
